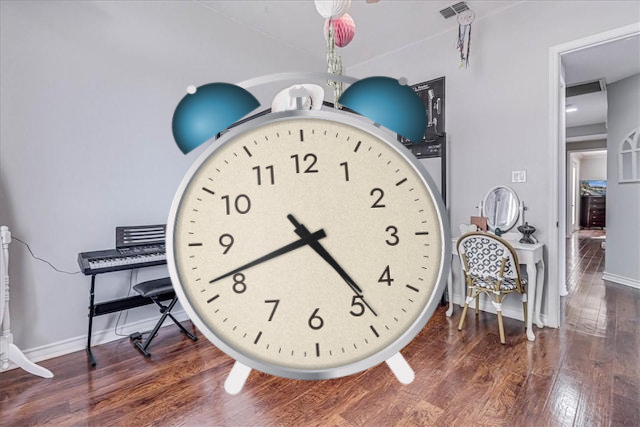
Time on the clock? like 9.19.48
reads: 4.41.24
